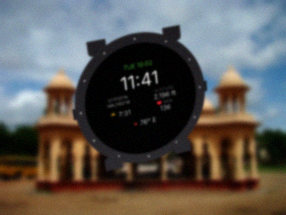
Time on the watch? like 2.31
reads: 11.41
